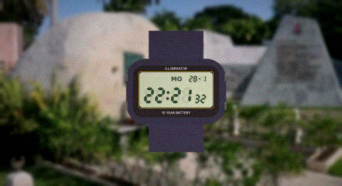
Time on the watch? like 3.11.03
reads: 22.21.32
